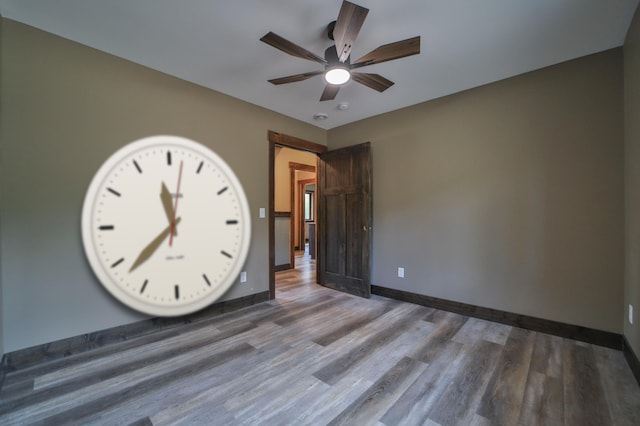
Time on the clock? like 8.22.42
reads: 11.38.02
